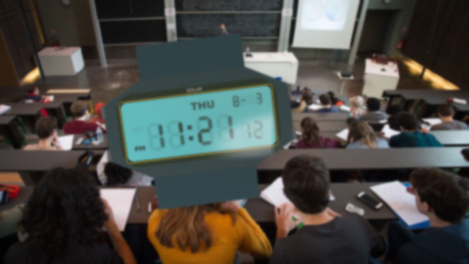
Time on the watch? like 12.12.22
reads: 11.21.12
